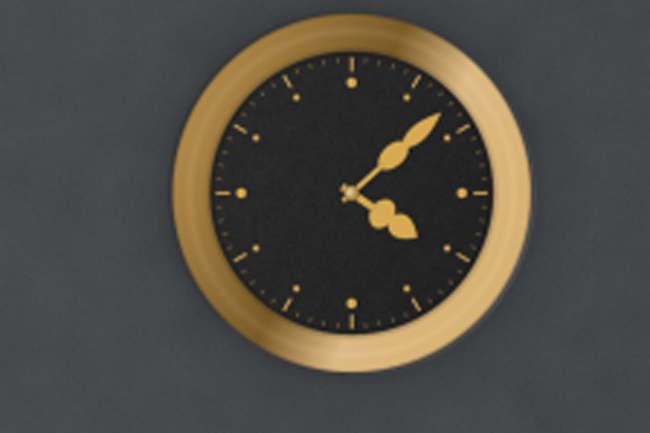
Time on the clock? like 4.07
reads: 4.08
